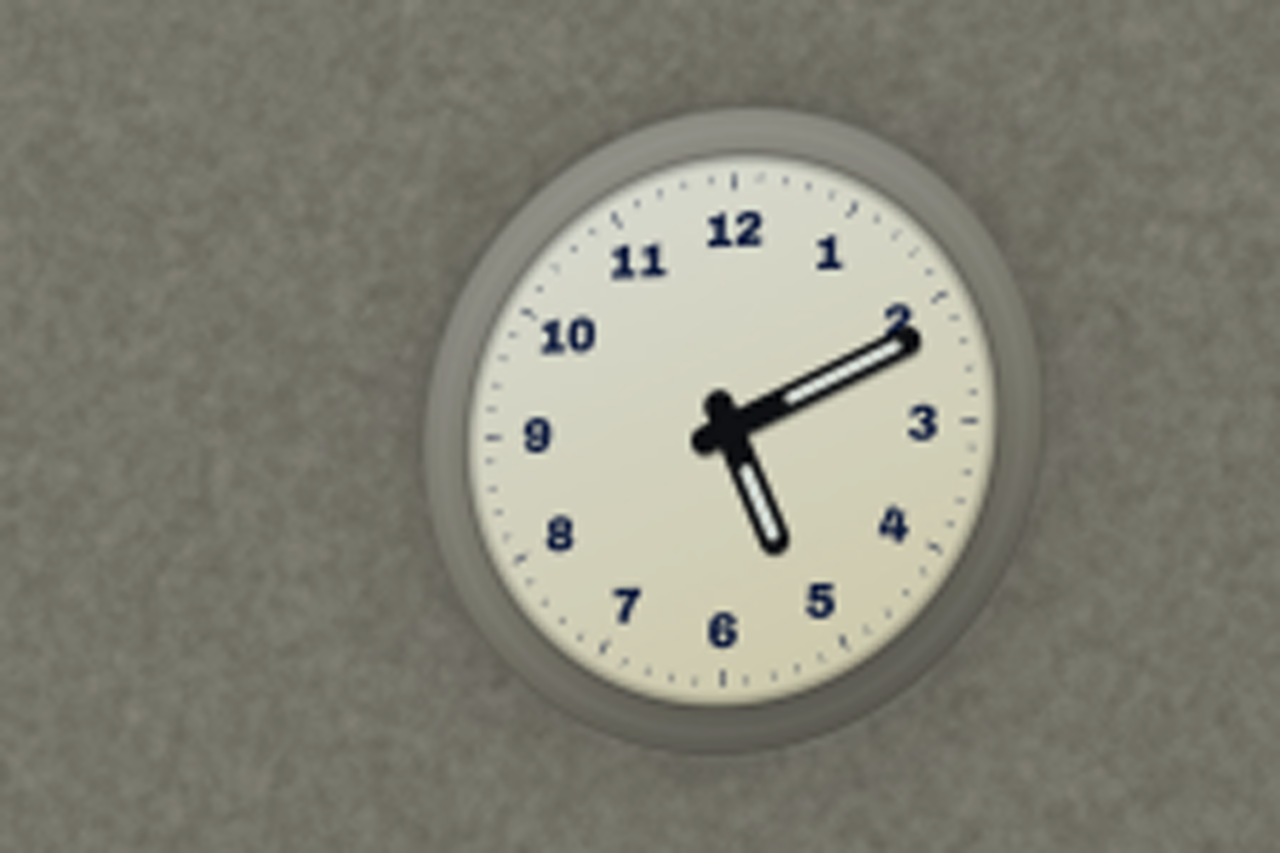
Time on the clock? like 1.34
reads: 5.11
